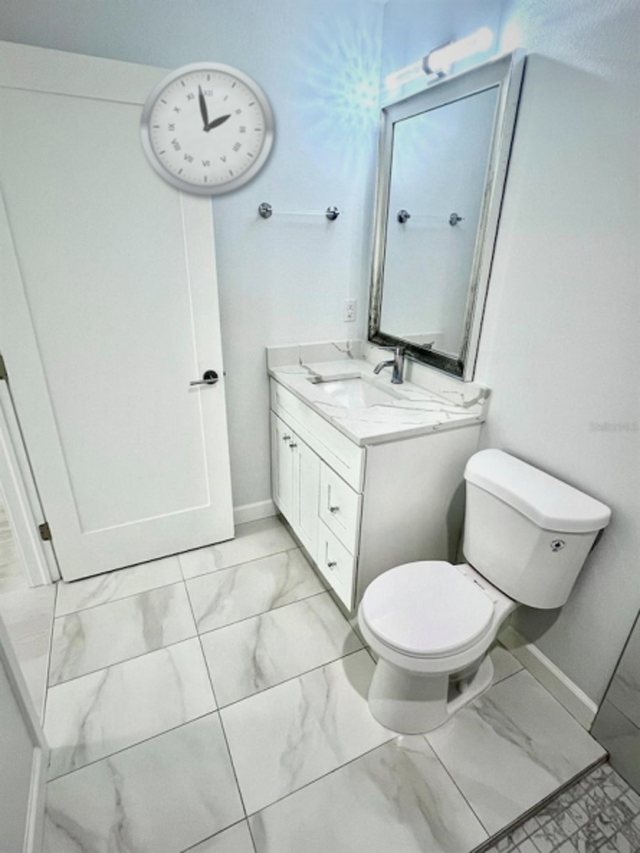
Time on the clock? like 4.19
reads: 1.58
